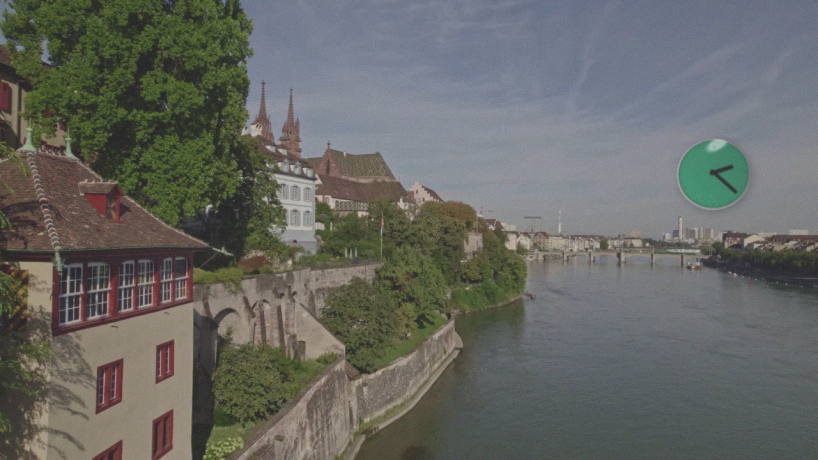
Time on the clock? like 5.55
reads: 2.22
